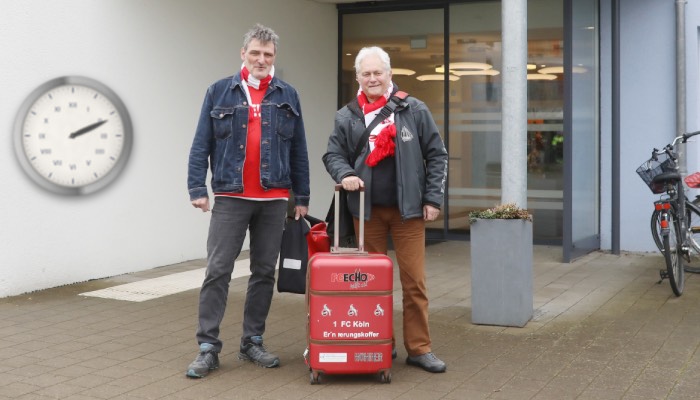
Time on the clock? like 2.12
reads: 2.11
